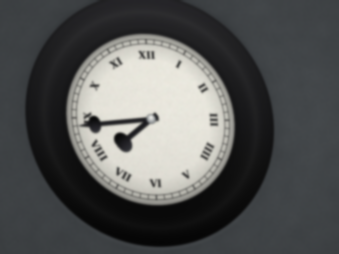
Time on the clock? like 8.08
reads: 7.44
